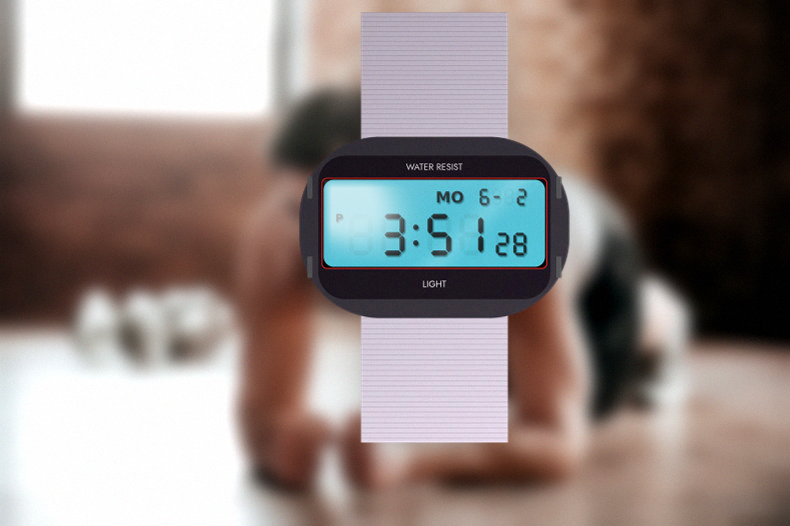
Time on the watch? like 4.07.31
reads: 3.51.28
